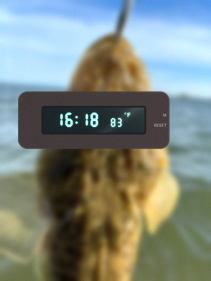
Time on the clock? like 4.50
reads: 16.18
